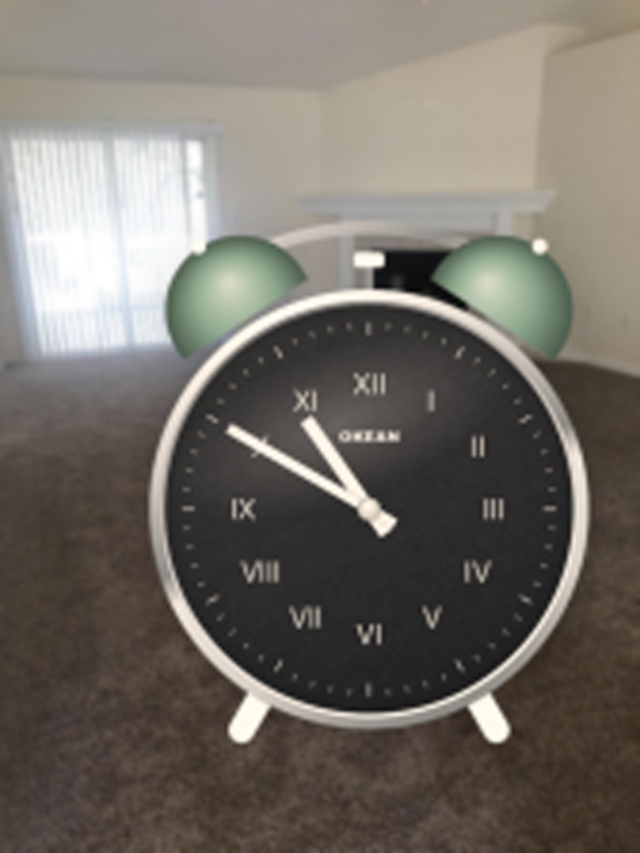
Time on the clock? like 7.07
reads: 10.50
